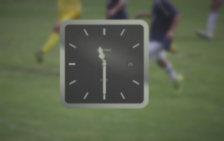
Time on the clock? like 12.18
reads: 11.30
